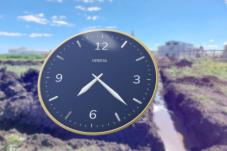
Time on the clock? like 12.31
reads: 7.22
